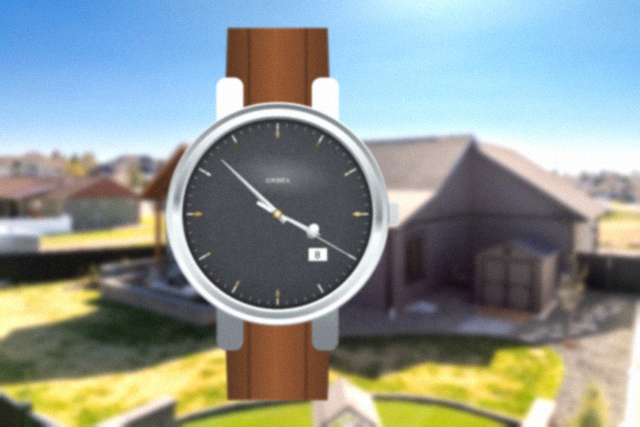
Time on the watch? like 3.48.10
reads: 3.52.20
